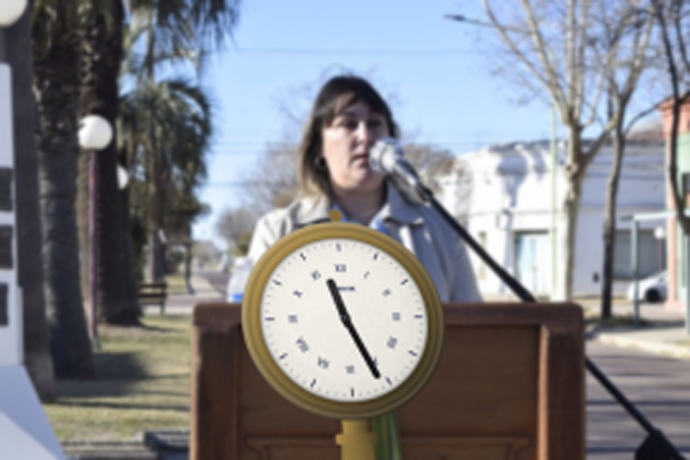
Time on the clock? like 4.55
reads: 11.26
